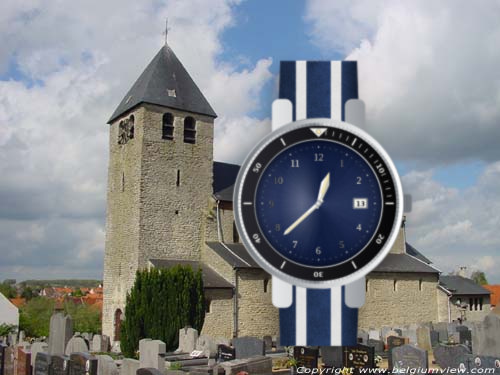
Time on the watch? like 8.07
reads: 12.38
